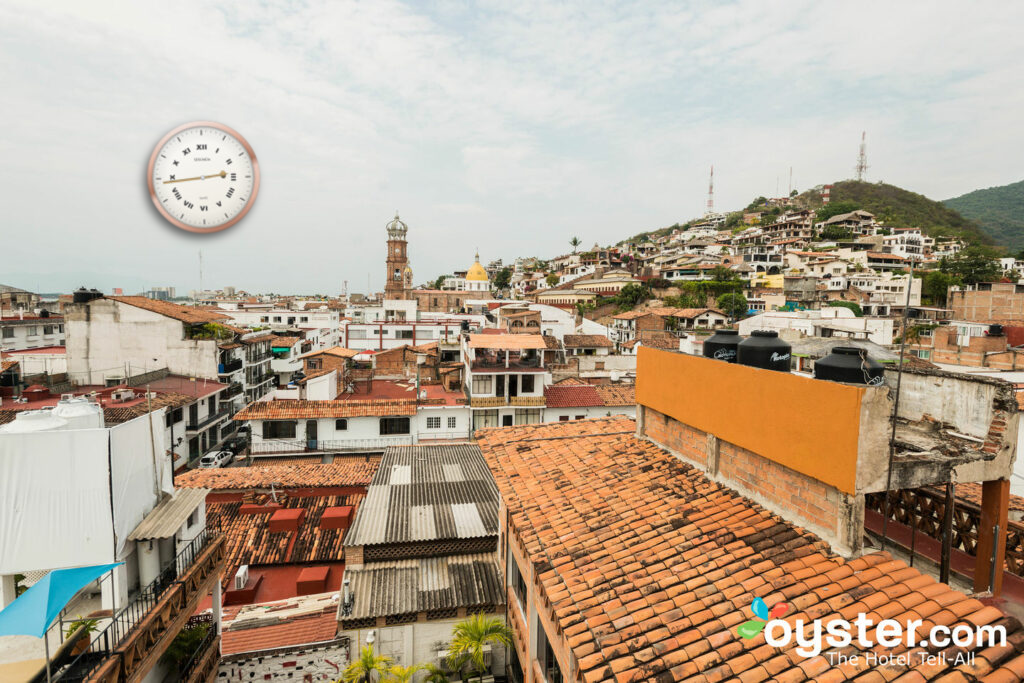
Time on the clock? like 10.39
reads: 2.44
